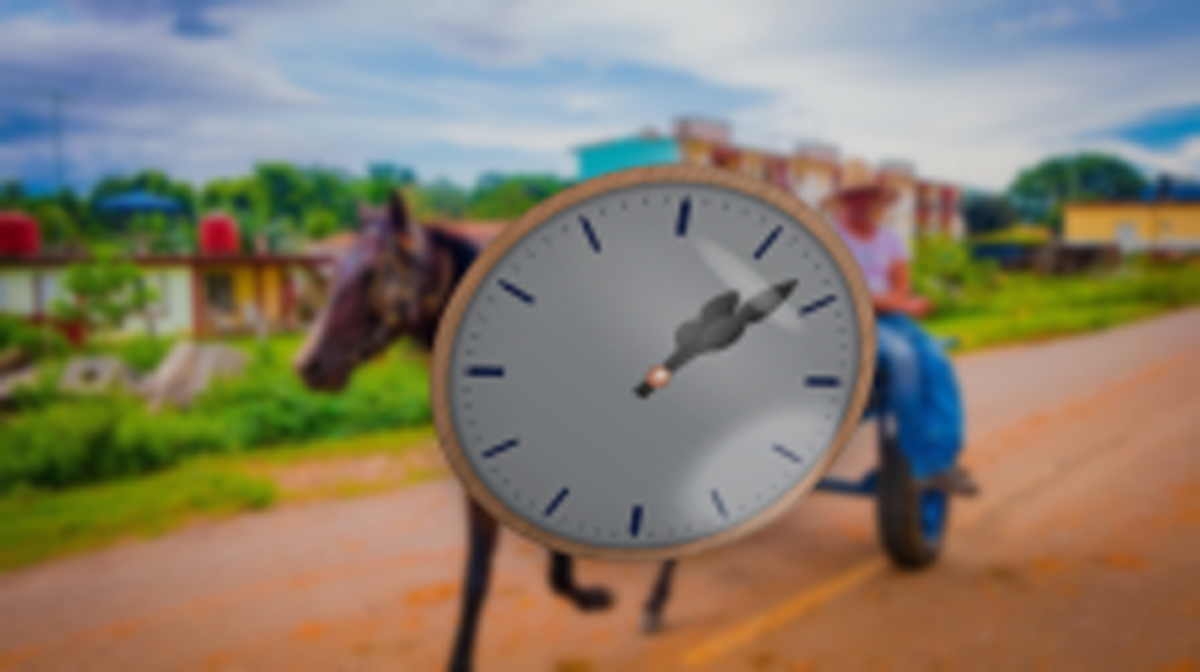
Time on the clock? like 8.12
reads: 1.08
